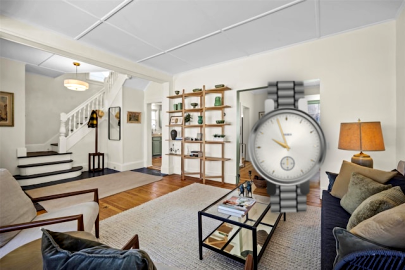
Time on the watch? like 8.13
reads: 9.57
